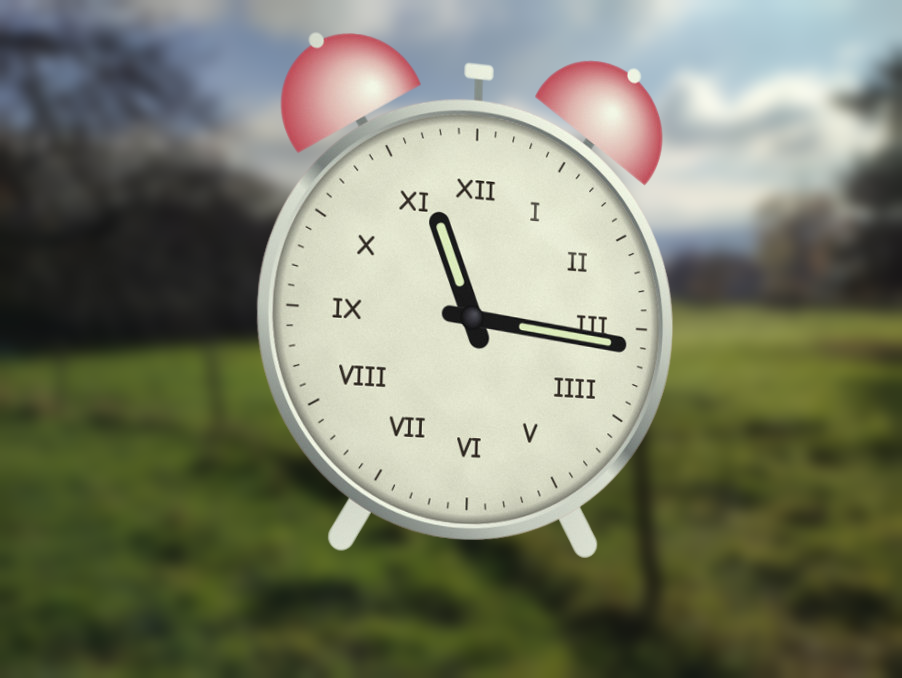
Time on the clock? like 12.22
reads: 11.16
